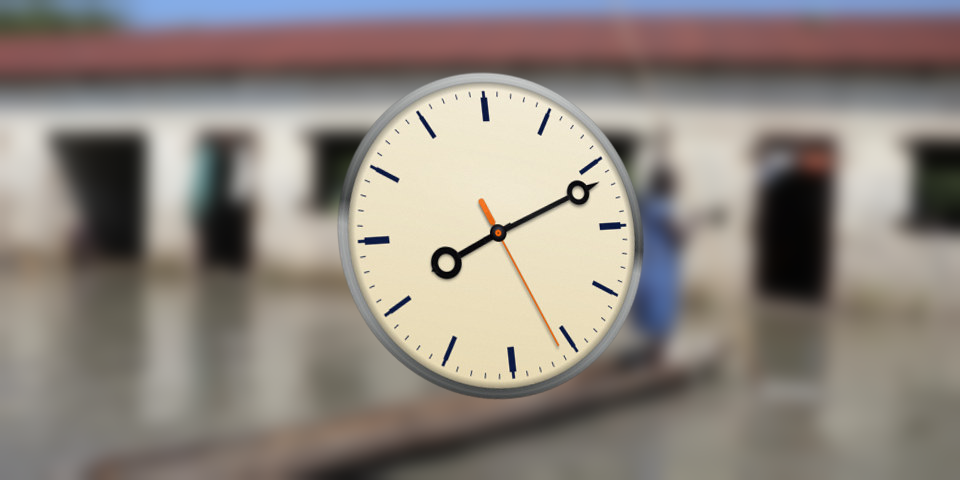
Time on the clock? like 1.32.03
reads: 8.11.26
